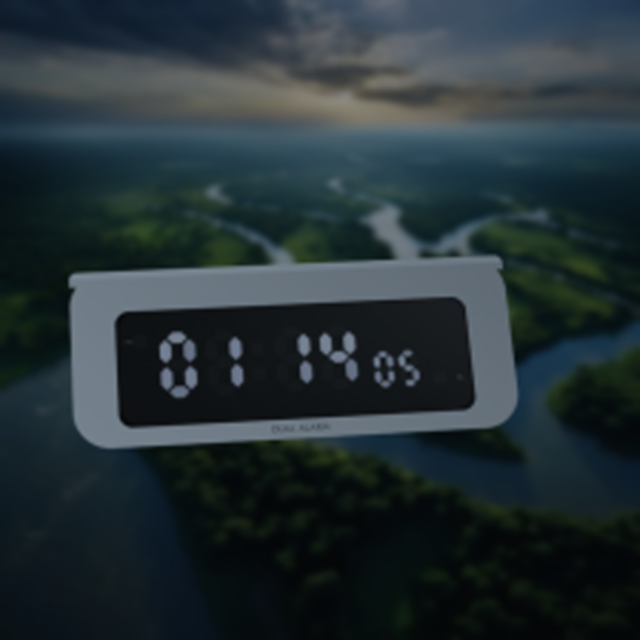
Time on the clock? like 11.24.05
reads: 1.14.05
